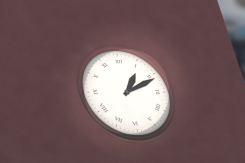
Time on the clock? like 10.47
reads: 1.11
